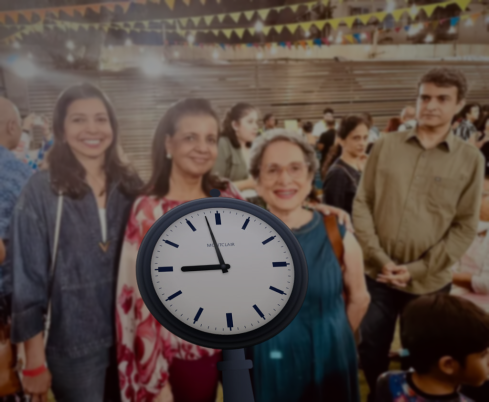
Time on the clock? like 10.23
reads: 8.58
